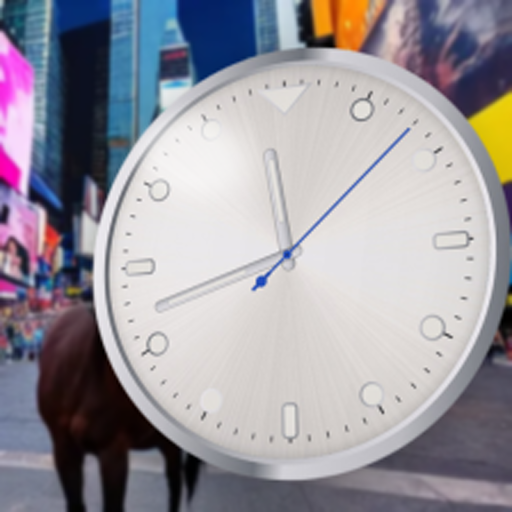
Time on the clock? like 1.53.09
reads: 11.42.08
